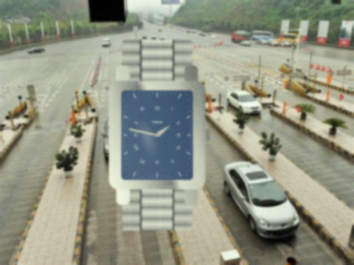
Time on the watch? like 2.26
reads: 1.47
